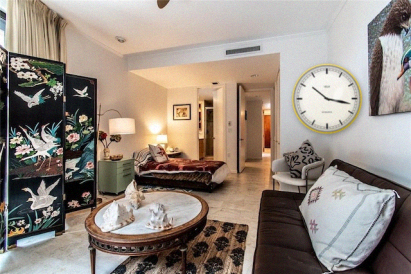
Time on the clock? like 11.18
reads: 10.17
